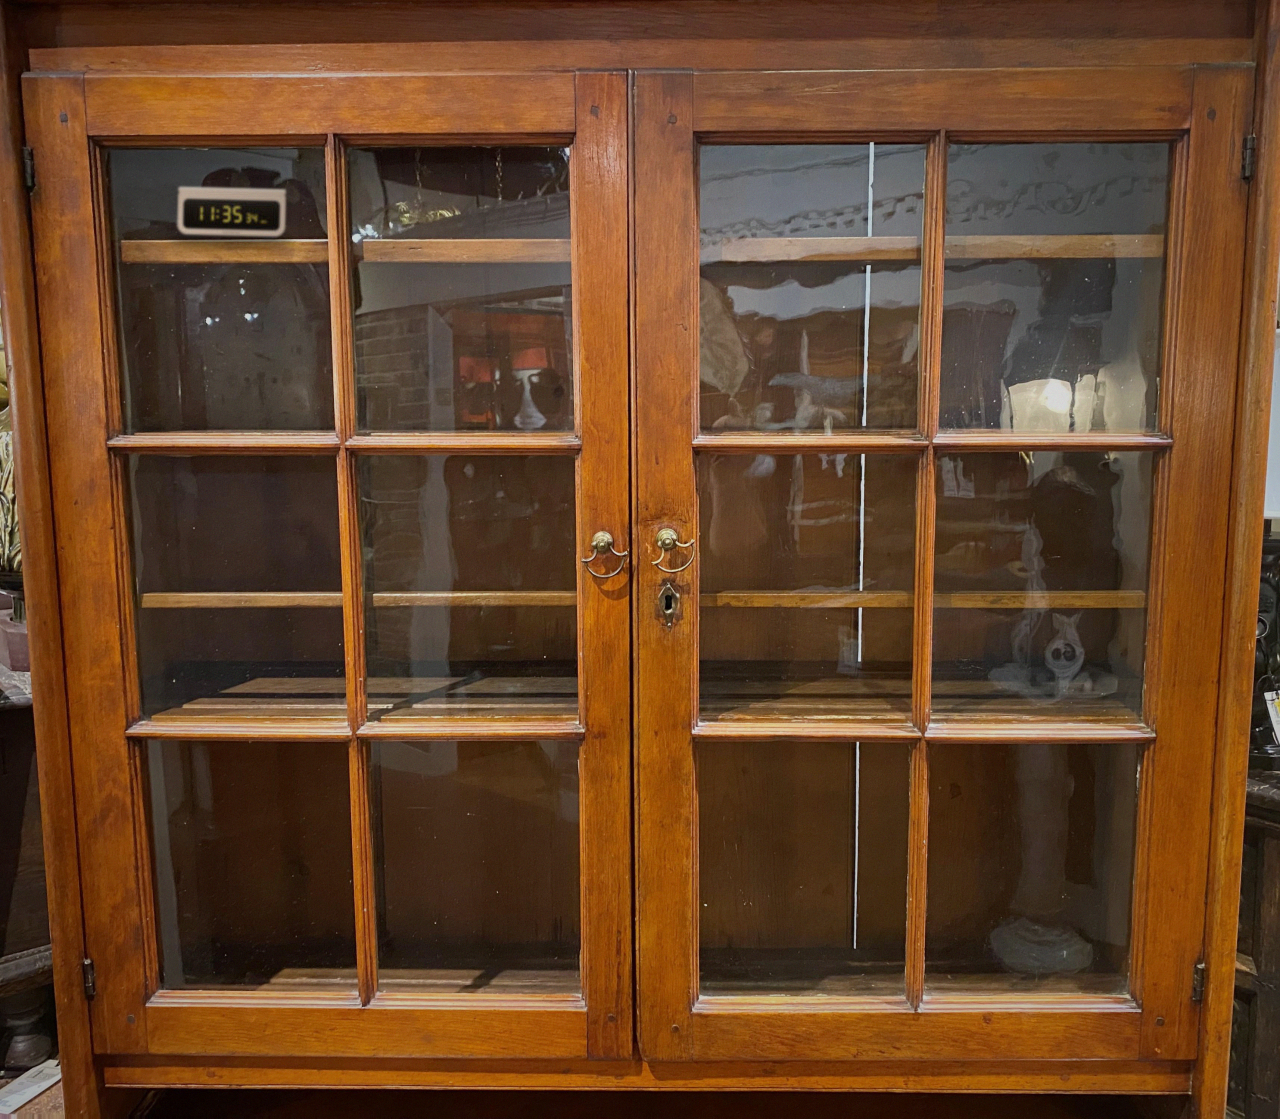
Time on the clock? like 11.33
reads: 11.35
